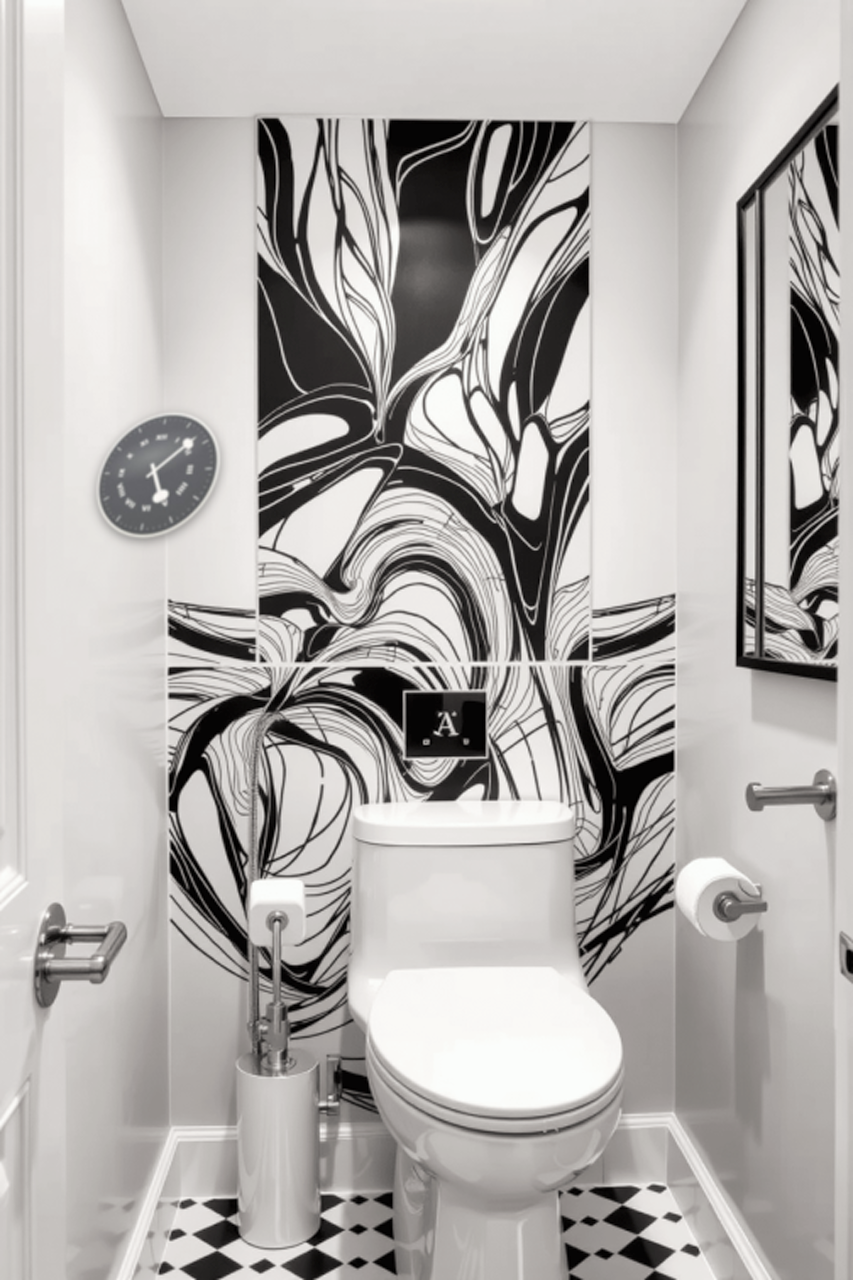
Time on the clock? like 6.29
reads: 5.08
